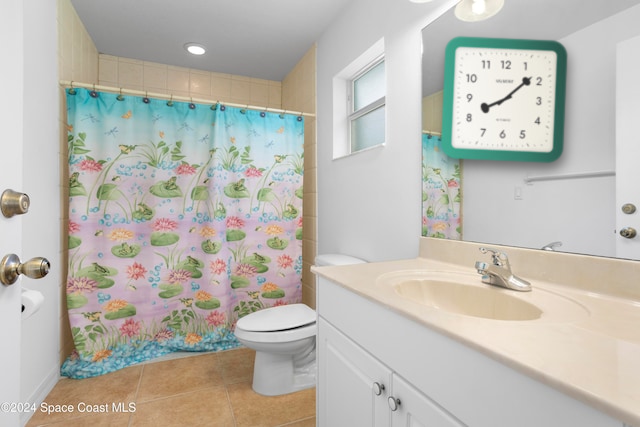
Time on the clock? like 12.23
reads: 8.08
